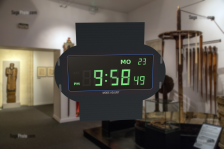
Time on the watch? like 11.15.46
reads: 9.58.49
